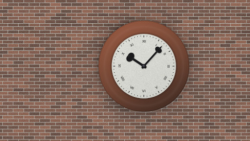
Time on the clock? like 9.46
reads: 10.07
